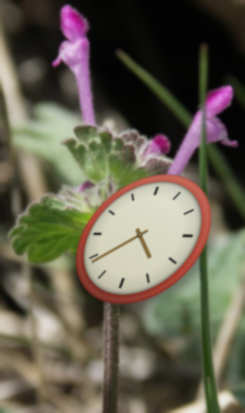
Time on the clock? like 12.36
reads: 4.39
